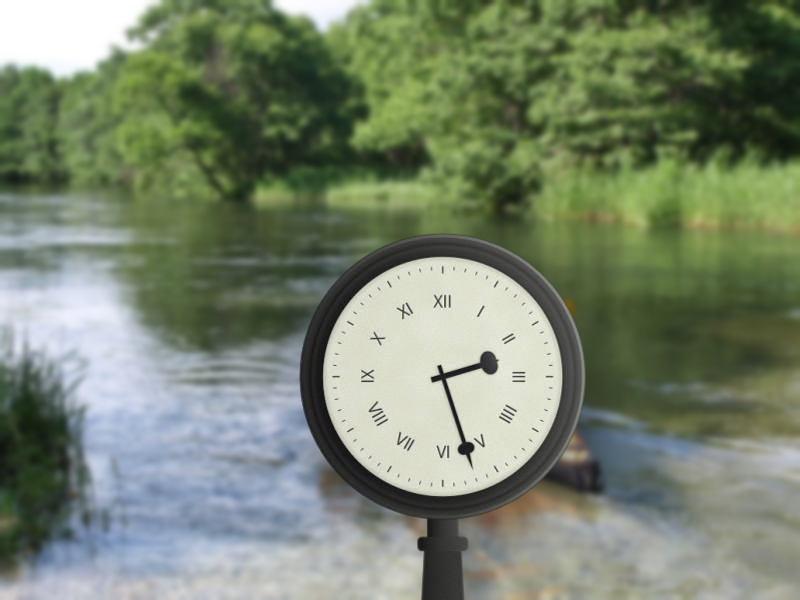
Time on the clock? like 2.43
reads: 2.27
